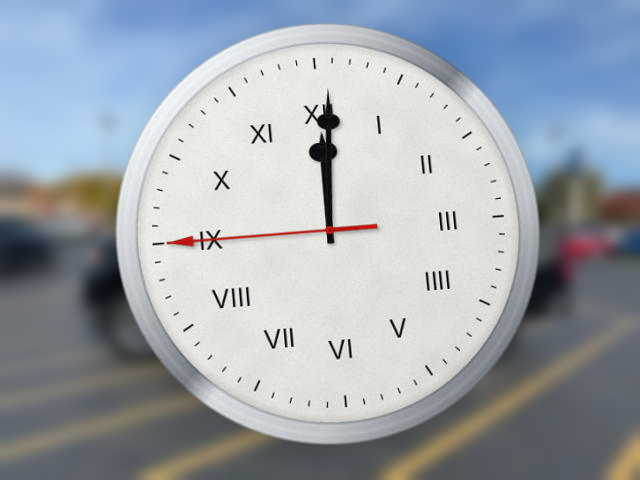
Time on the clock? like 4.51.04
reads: 12.00.45
